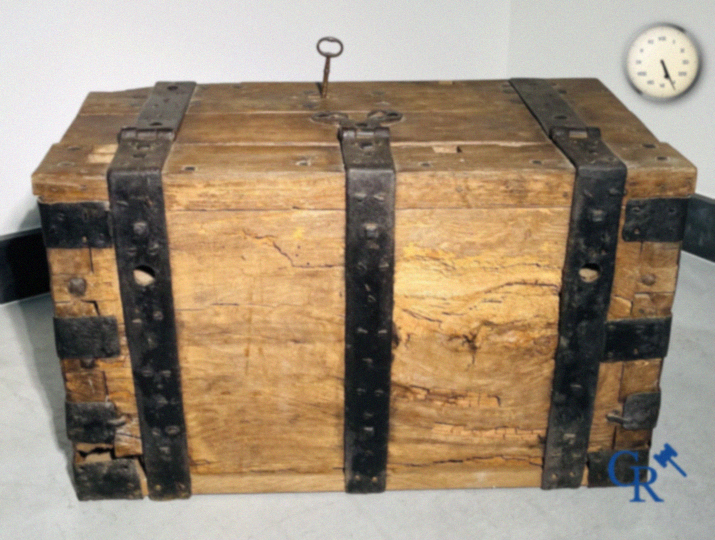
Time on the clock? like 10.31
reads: 5.26
